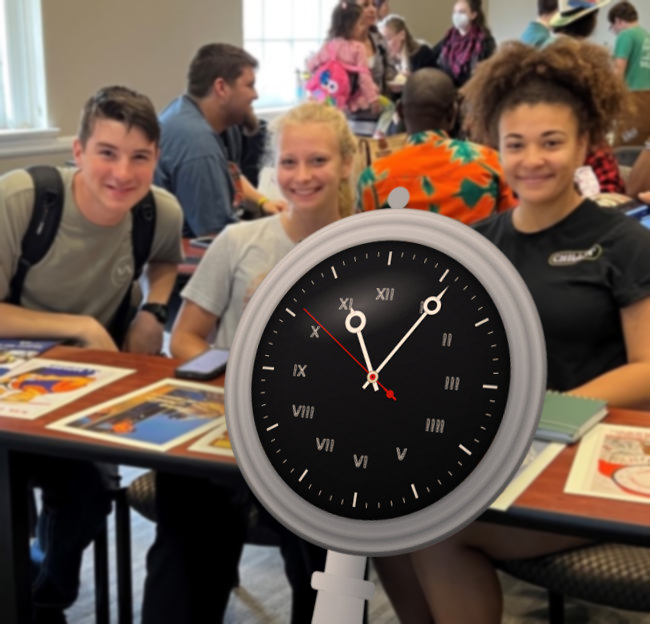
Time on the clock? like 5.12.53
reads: 11.05.51
